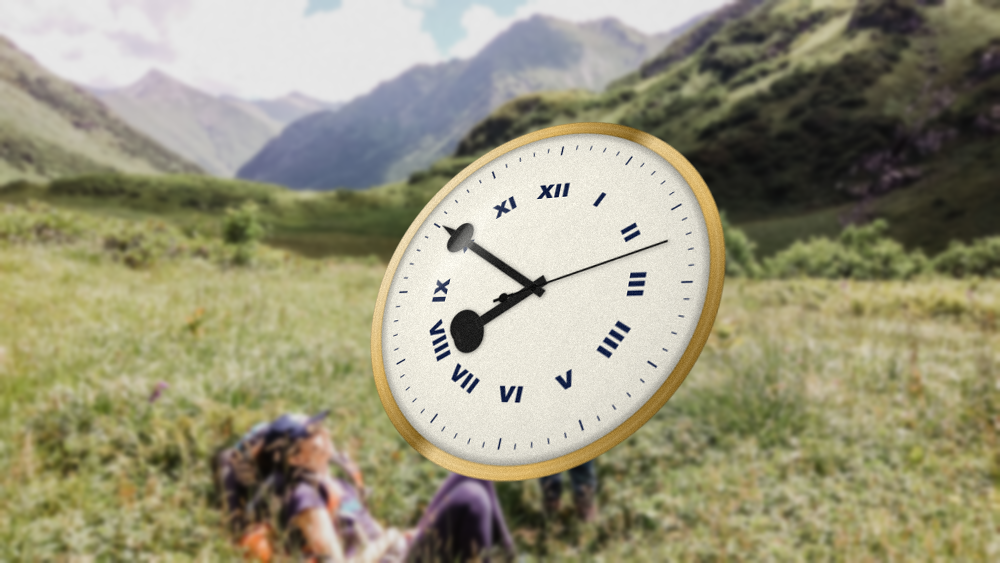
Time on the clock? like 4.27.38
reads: 7.50.12
